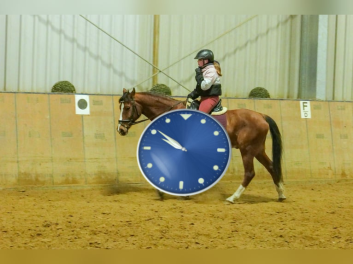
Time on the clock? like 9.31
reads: 9.51
